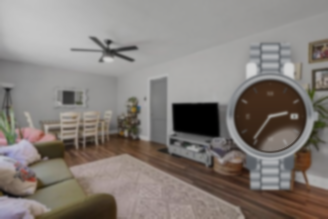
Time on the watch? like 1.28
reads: 2.36
